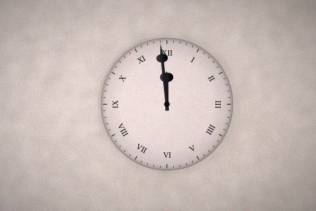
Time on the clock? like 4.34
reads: 11.59
